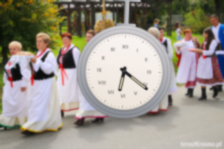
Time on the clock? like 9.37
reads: 6.21
